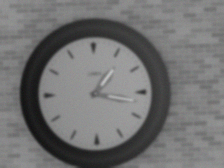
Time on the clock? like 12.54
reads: 1.17
